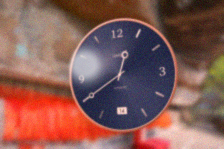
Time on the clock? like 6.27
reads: 12.40
